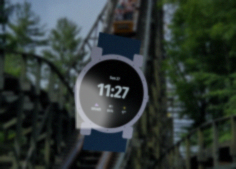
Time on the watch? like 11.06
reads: 11.27
